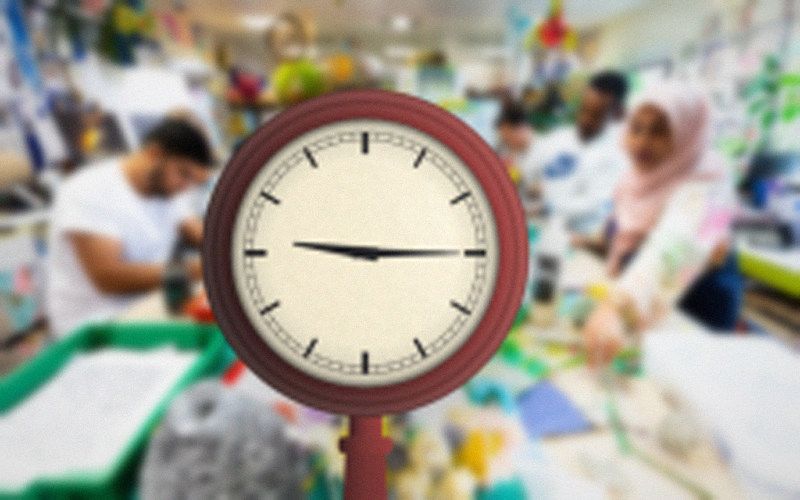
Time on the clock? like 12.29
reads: 9.15
